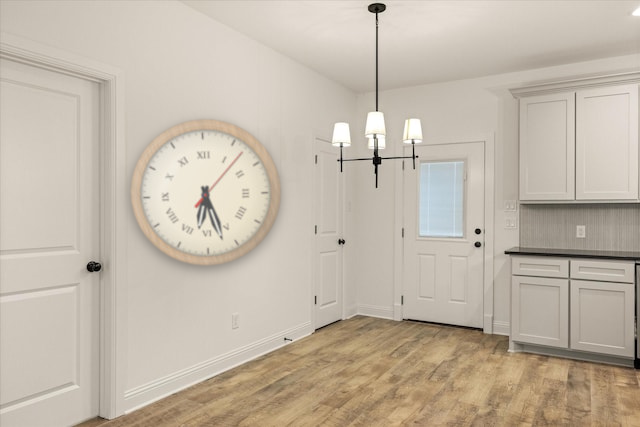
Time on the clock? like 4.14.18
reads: 6.27.07
